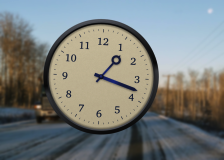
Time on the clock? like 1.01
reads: 1.18
